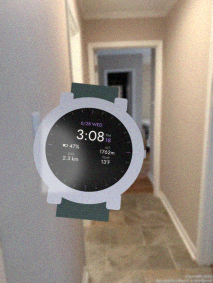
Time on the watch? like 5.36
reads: 3.08
